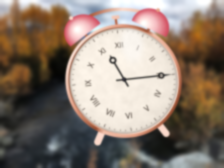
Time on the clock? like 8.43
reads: 11.15
